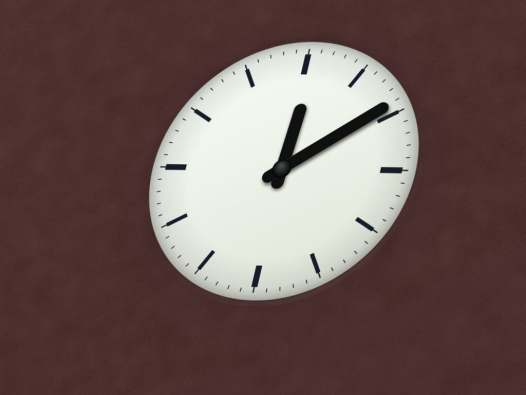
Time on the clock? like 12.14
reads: 12.09
